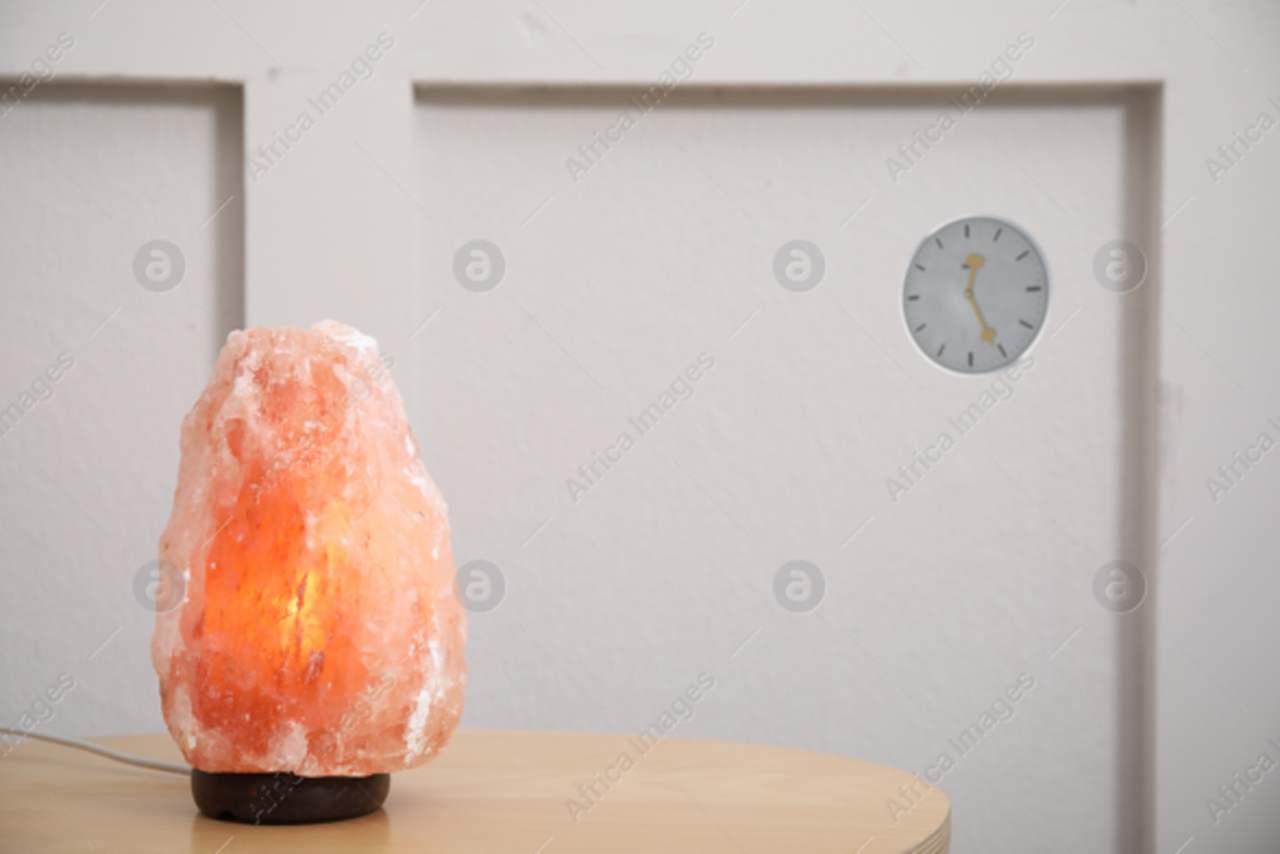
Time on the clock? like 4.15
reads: 12.26
